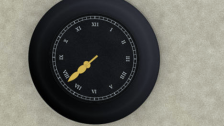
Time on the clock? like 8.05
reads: 7.38
